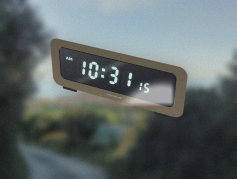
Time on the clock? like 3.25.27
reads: 10.31.15
